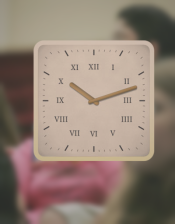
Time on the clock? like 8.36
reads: 10.12
